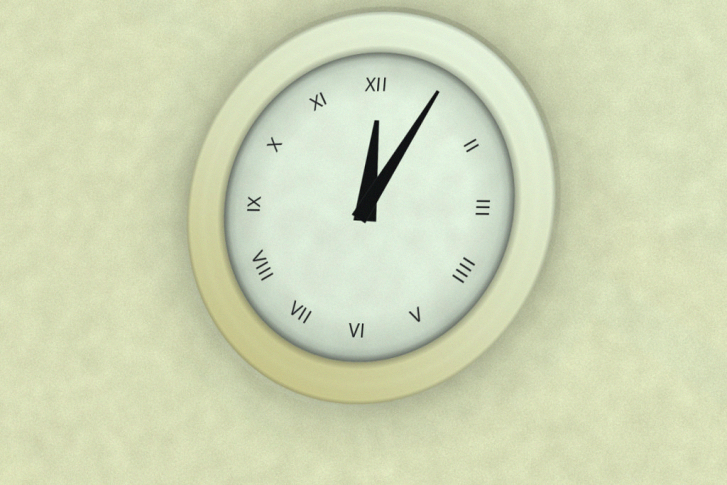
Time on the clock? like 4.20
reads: 12.05
